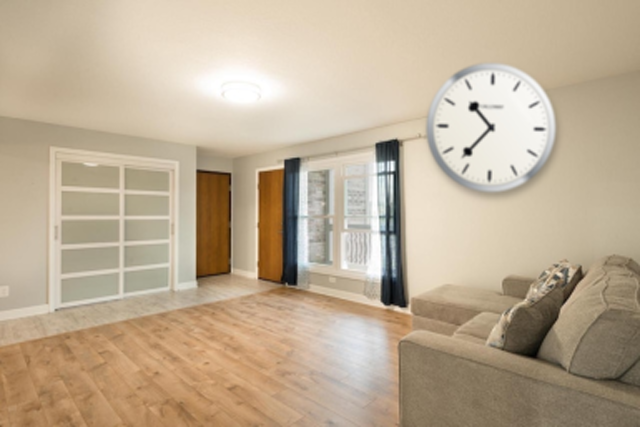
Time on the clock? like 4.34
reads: 10.37
